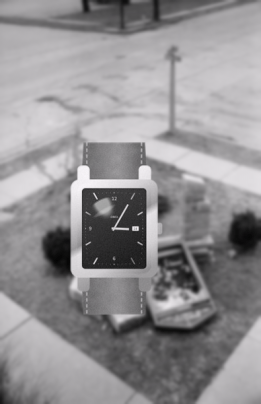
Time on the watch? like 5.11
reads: 3.05
